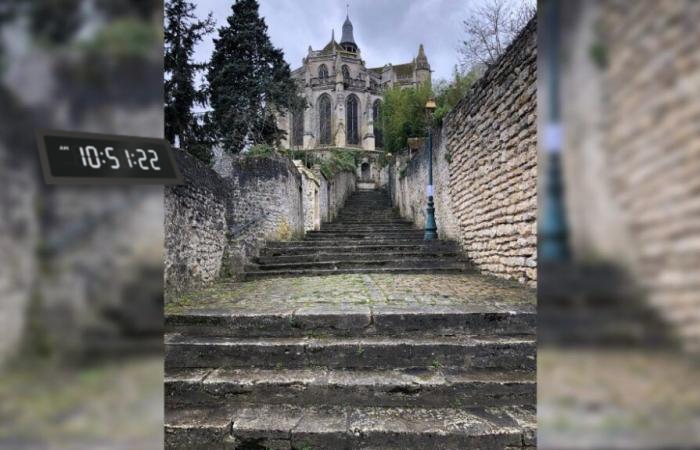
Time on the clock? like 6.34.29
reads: 10.51.22
